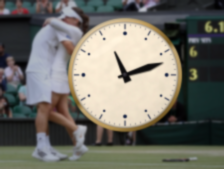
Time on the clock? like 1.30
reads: 11.12
